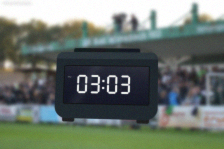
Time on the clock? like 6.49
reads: 3.03
